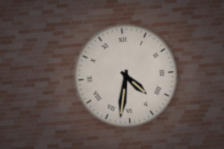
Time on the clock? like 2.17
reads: 4.32
